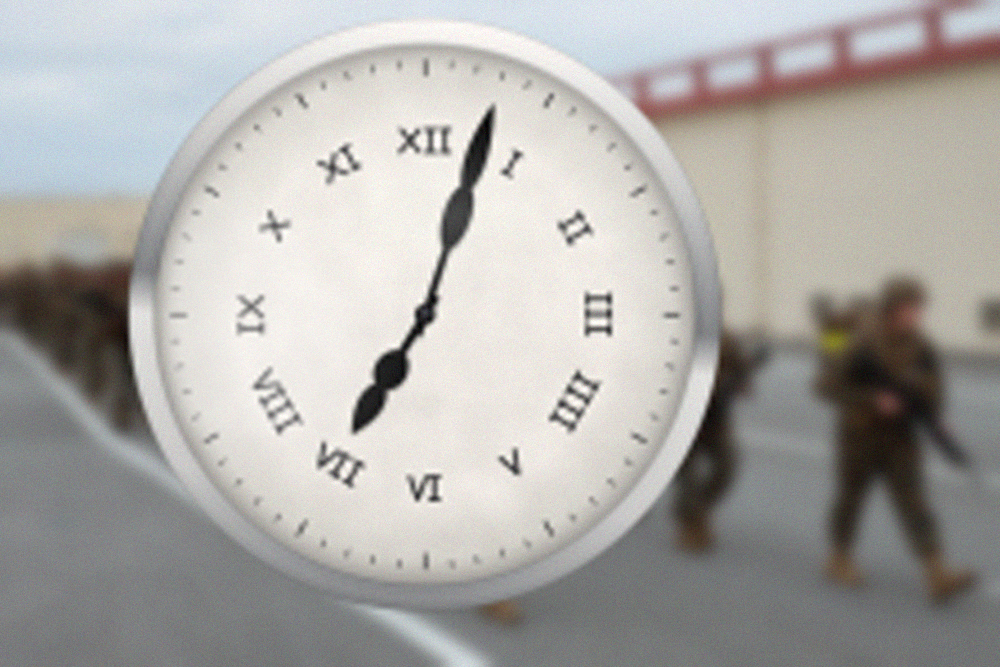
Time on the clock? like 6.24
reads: 7.03
